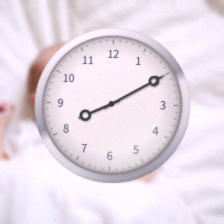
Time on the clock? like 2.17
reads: 8.10
